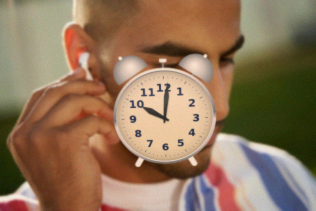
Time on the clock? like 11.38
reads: 10.01
